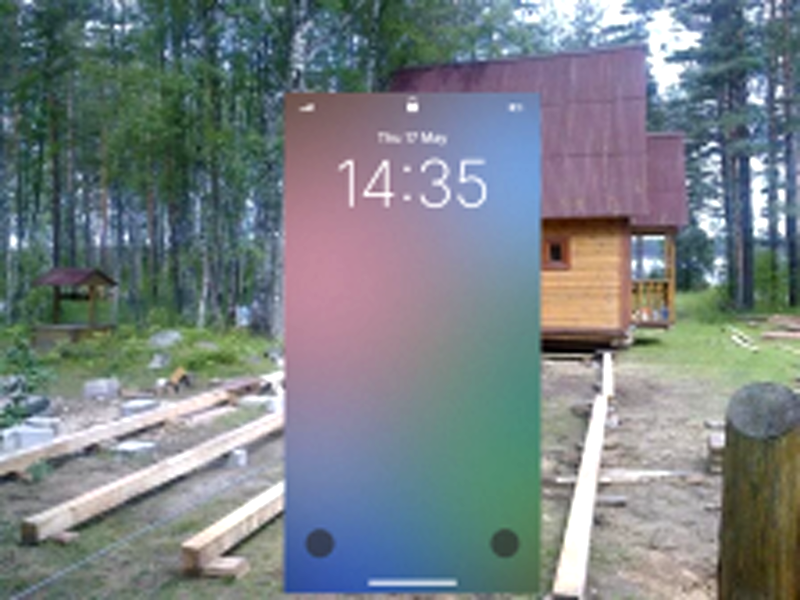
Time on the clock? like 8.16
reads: 14.35
